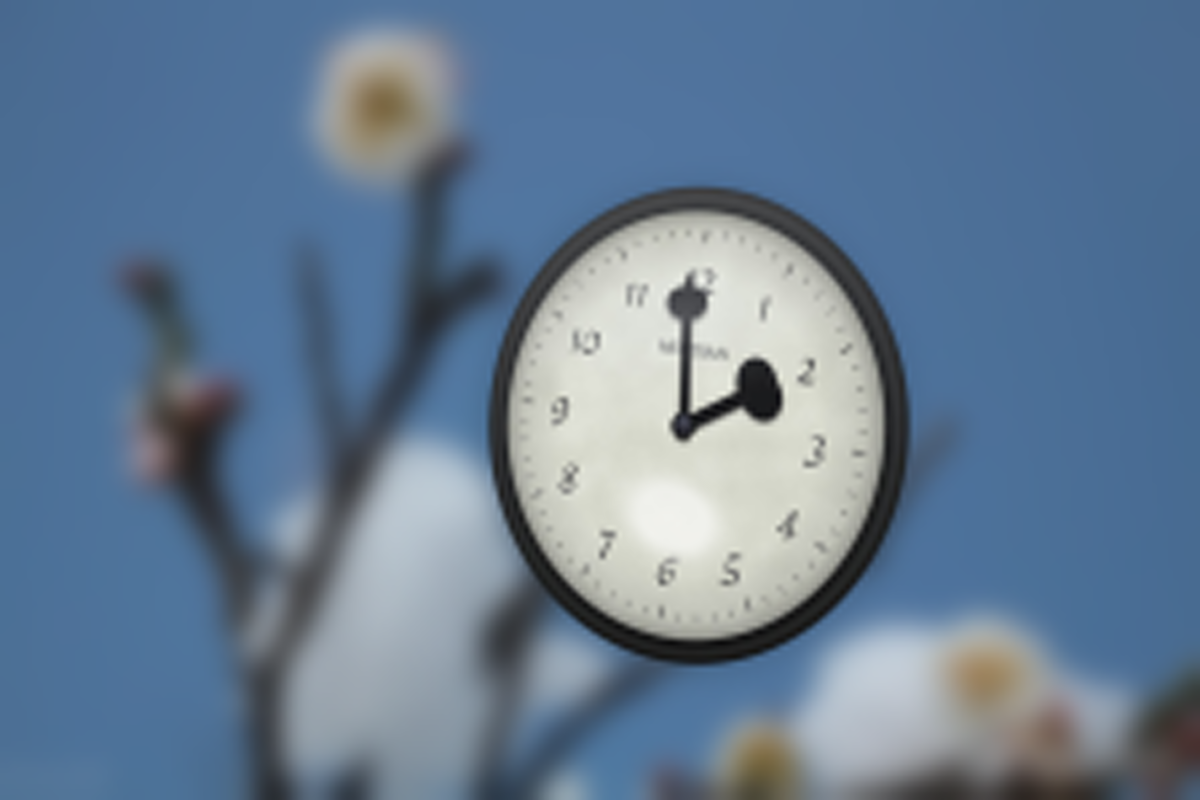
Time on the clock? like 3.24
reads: 1.59
